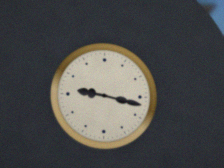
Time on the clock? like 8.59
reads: 9.17
